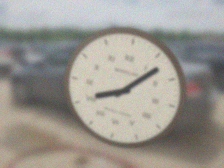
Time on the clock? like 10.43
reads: 8.07
